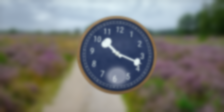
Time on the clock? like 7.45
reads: 10.18
